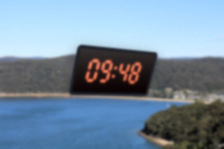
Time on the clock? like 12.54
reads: 9.48
